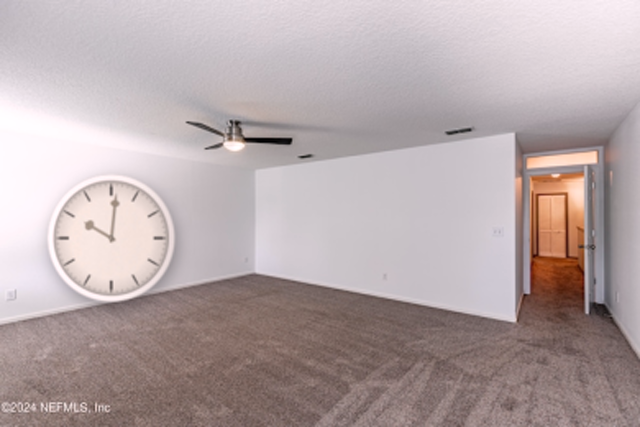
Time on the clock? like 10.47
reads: 10.01
